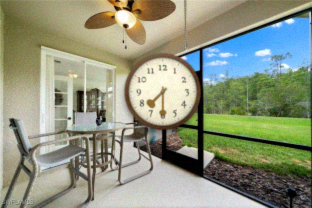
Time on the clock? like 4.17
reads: 7.30
